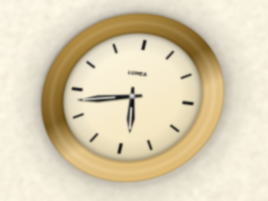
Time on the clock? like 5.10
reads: 5.43
